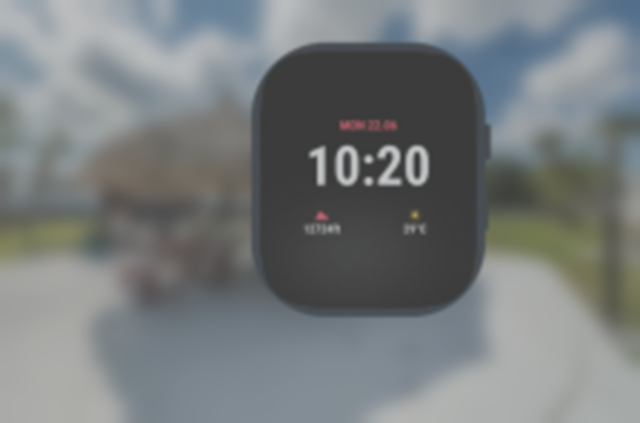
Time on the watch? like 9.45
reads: 10.20
